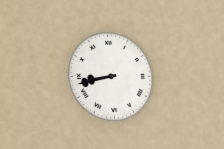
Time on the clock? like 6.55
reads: 8.43
